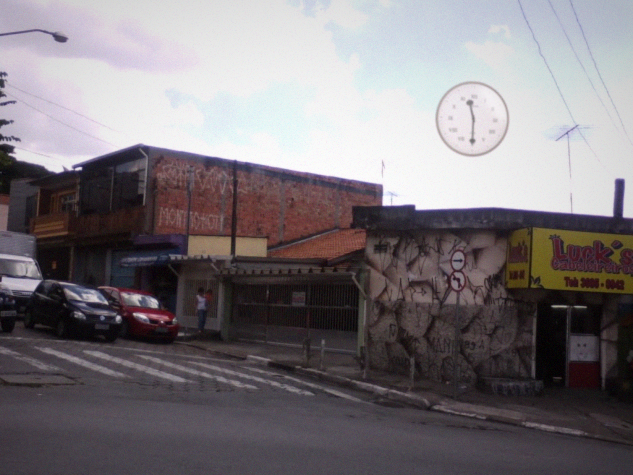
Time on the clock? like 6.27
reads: 11.30
